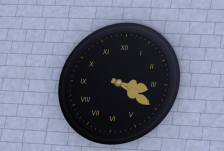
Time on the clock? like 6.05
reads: 3.20
